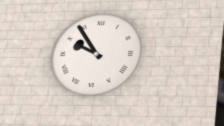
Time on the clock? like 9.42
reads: 9.54
